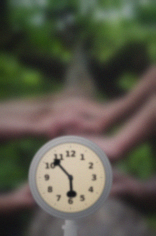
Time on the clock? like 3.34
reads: 5.53
